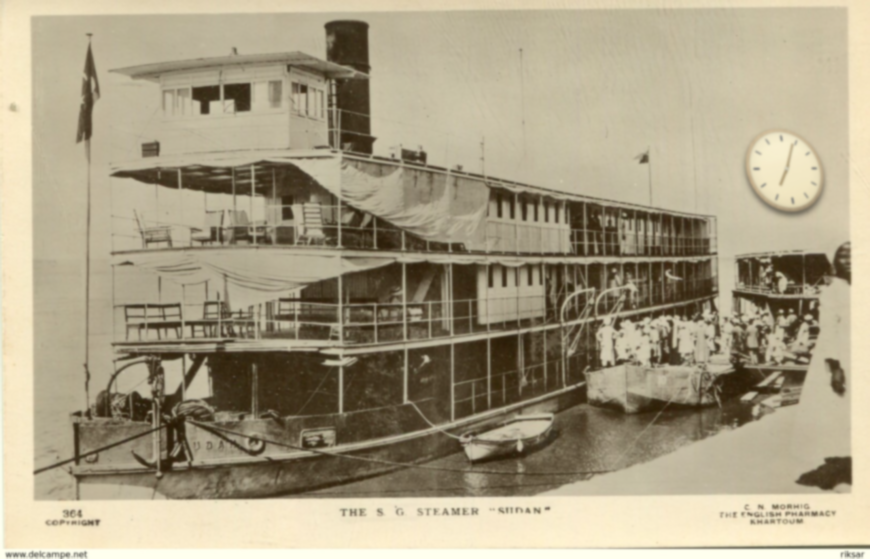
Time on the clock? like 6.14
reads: 7.04
